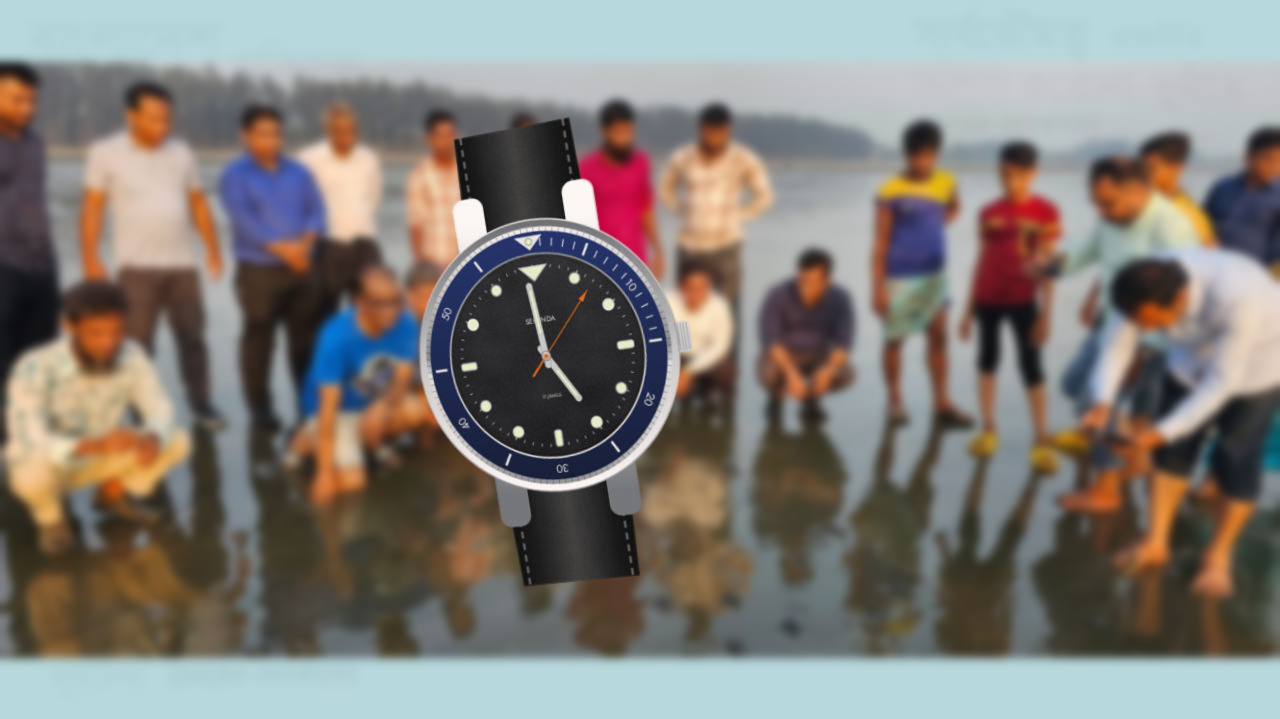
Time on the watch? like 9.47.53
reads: 4.59.07
